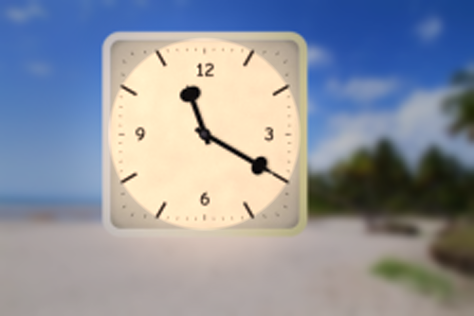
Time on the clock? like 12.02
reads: 11.20
